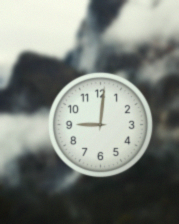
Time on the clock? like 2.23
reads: 9.01
